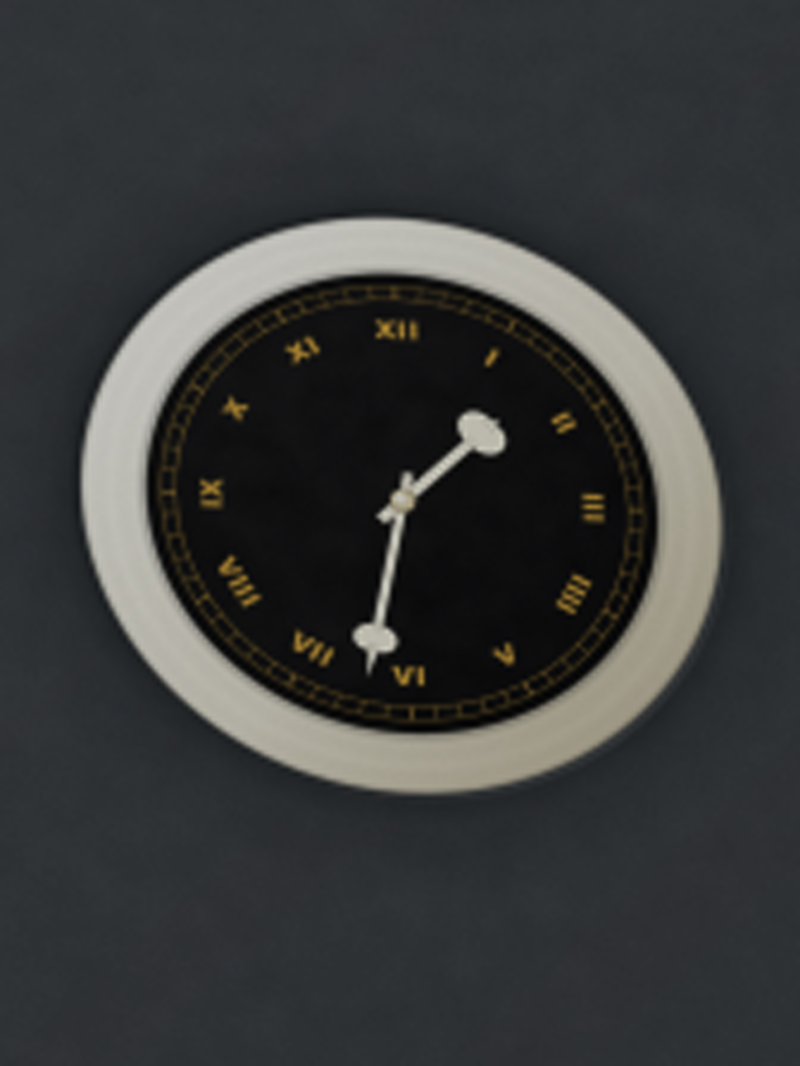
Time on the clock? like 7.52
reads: 1.32
